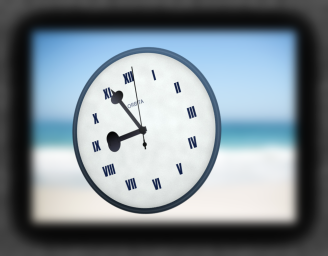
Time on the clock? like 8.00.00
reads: 8.56.01
